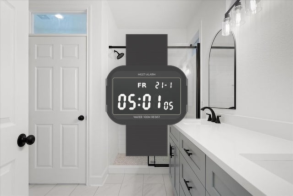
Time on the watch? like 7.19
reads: 5.01
